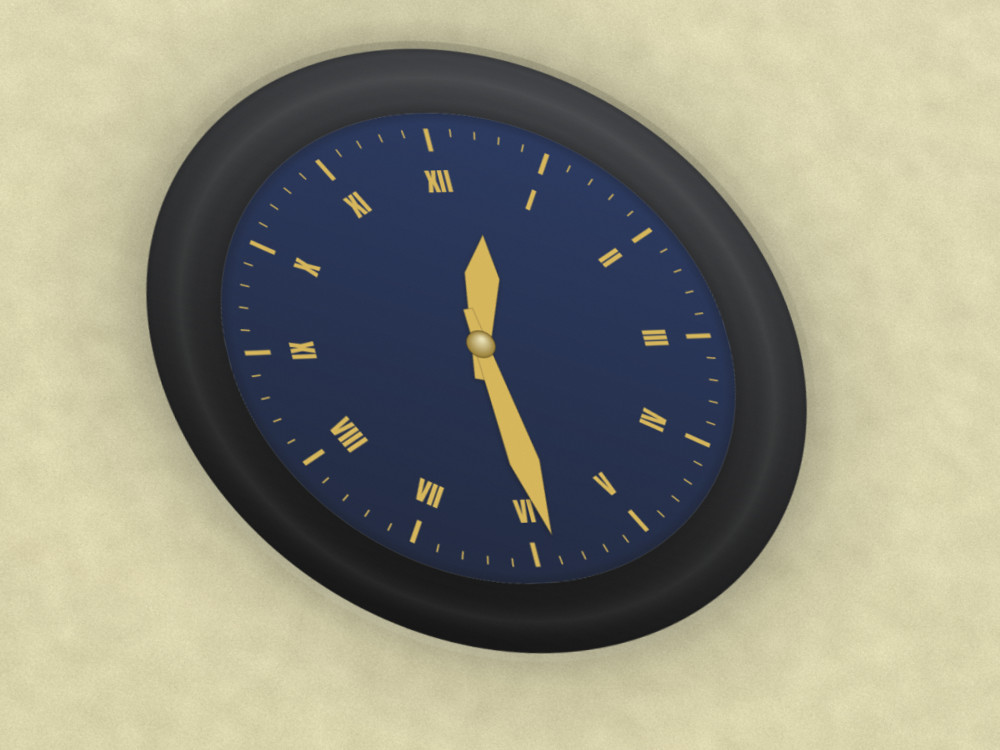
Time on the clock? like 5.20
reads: 12.29
